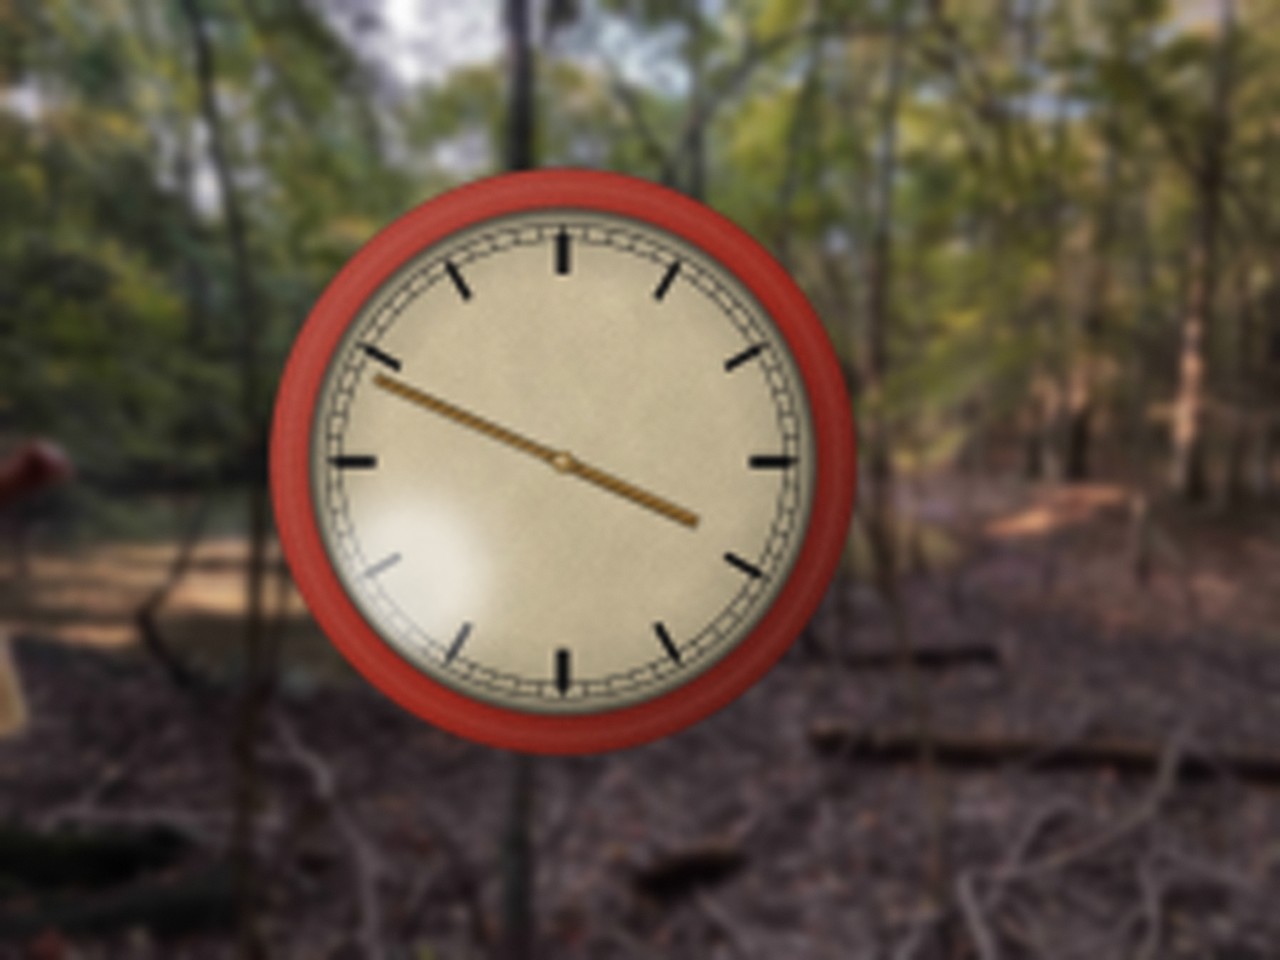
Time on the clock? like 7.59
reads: 3.49
